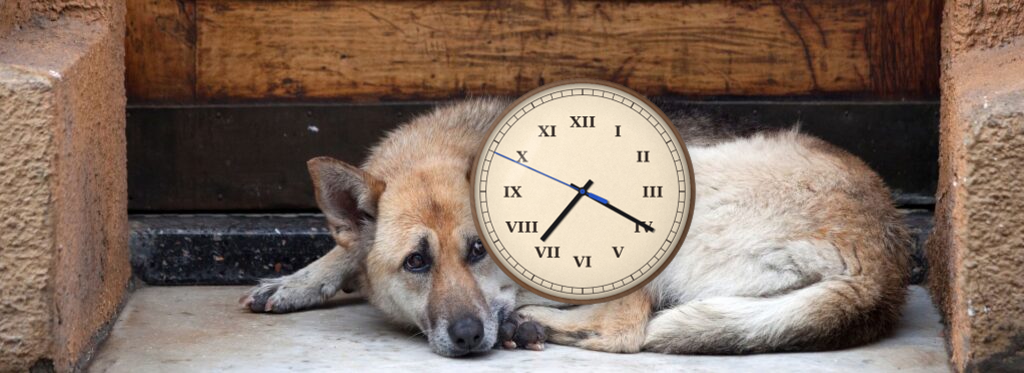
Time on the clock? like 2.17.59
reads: 7.19.49
